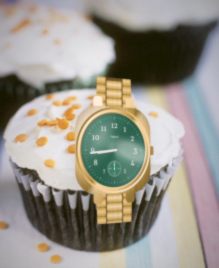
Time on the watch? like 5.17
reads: 8.44
